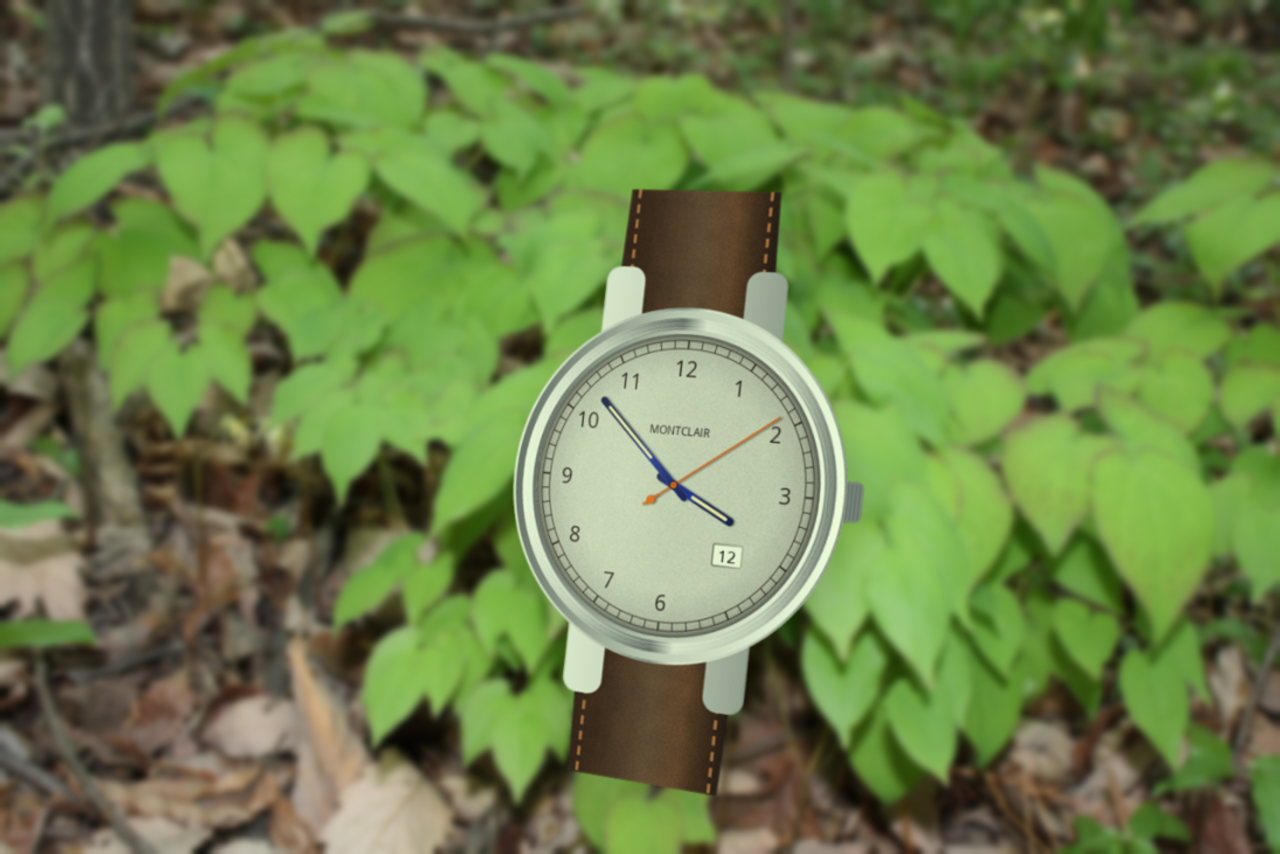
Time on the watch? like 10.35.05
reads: 3.52.09
